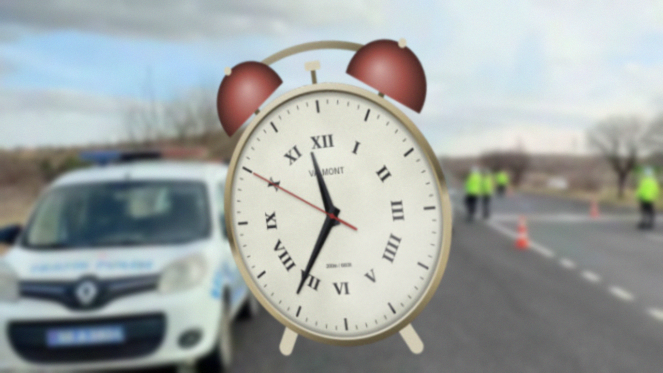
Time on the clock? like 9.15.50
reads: 11.35.50
